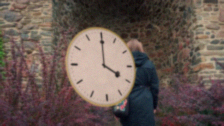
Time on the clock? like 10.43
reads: 4.00
